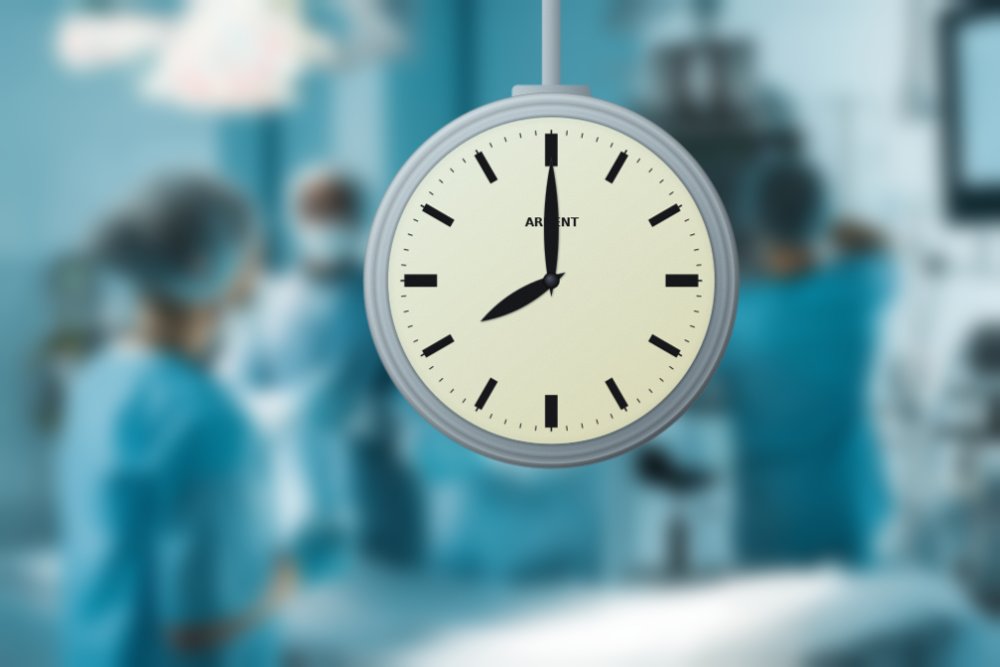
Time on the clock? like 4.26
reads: 8.00
